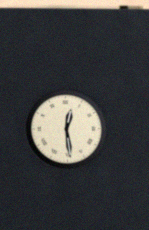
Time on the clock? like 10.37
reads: 12.29
